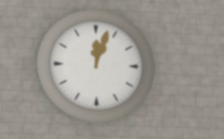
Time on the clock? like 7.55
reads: 12.03
